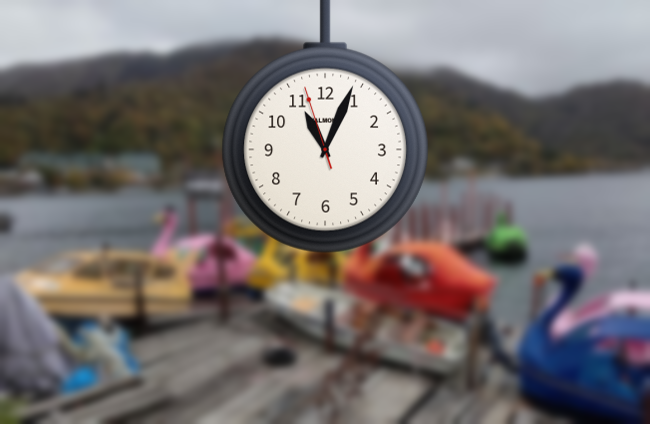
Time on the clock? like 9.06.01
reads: 11.03.57
